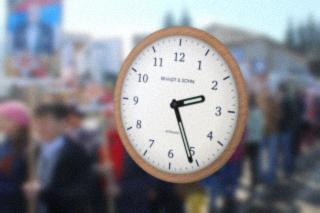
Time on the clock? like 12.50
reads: 2.26
